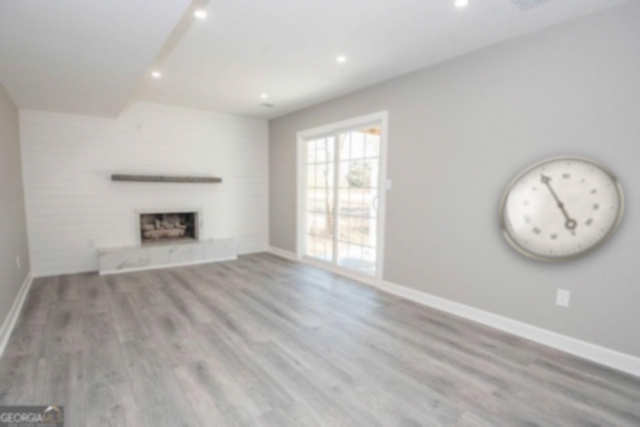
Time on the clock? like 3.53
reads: 4.54
